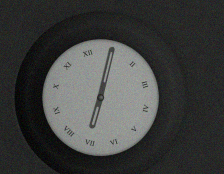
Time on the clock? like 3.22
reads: 7.05
